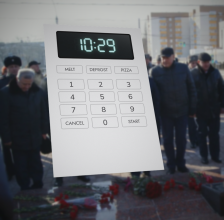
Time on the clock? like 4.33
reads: 10.29
